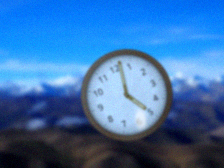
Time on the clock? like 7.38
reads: 5.02
